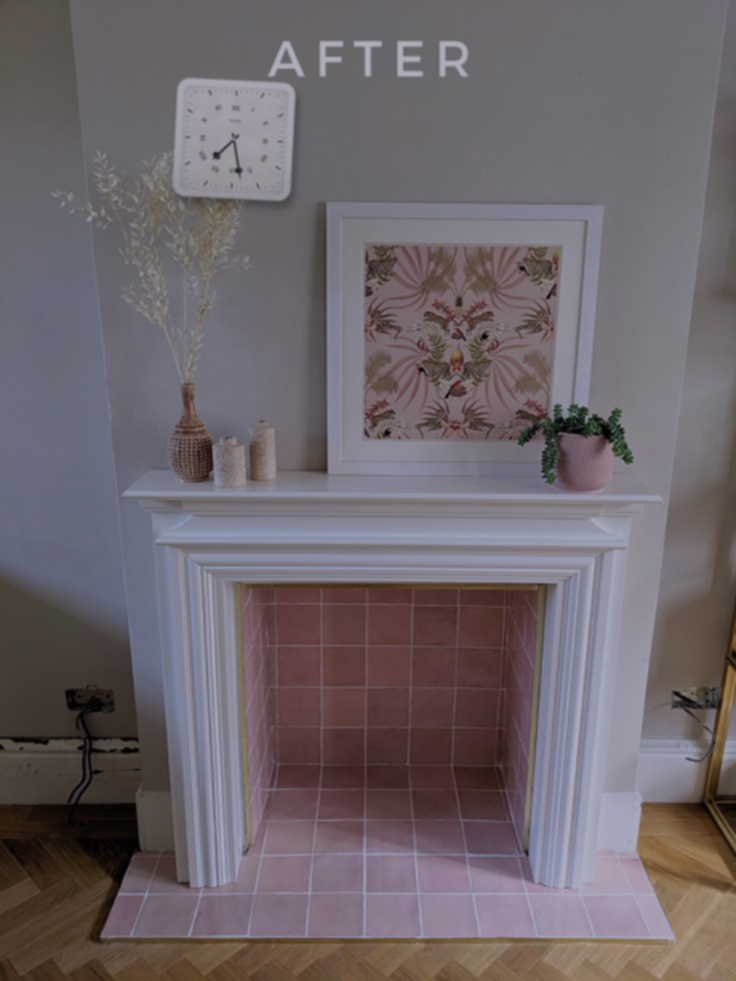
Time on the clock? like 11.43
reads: 7.28
